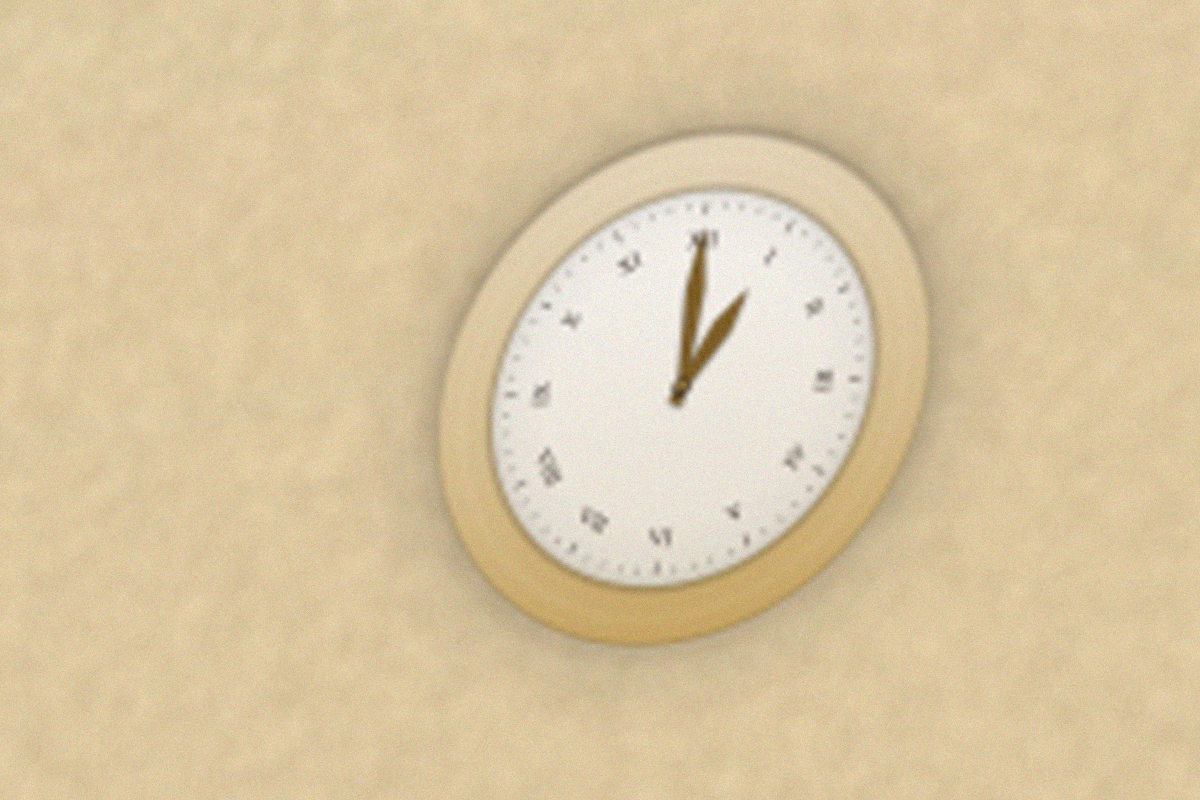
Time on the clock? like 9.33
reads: 1.00
